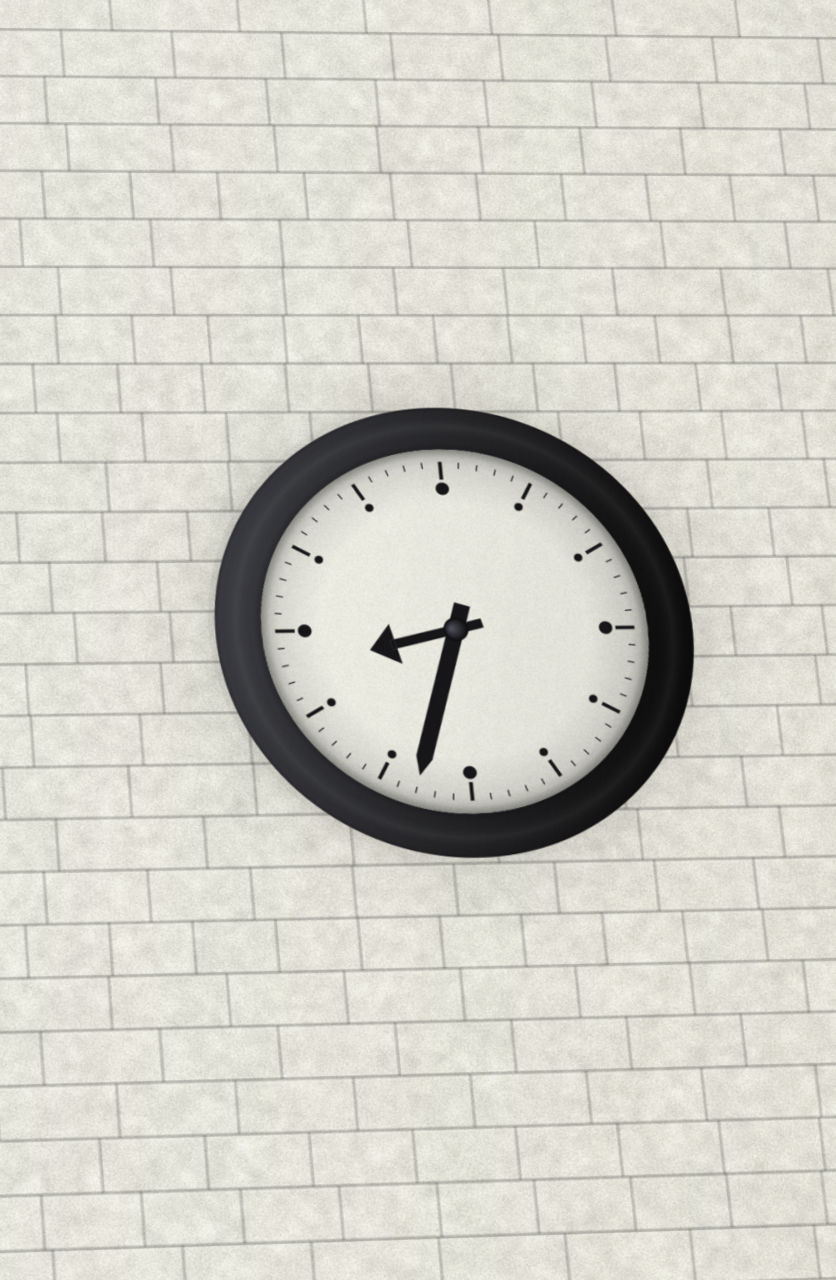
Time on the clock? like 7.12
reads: 8.33
